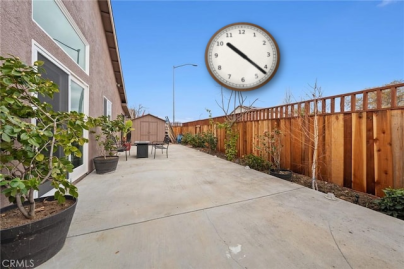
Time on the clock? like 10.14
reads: 10.22
